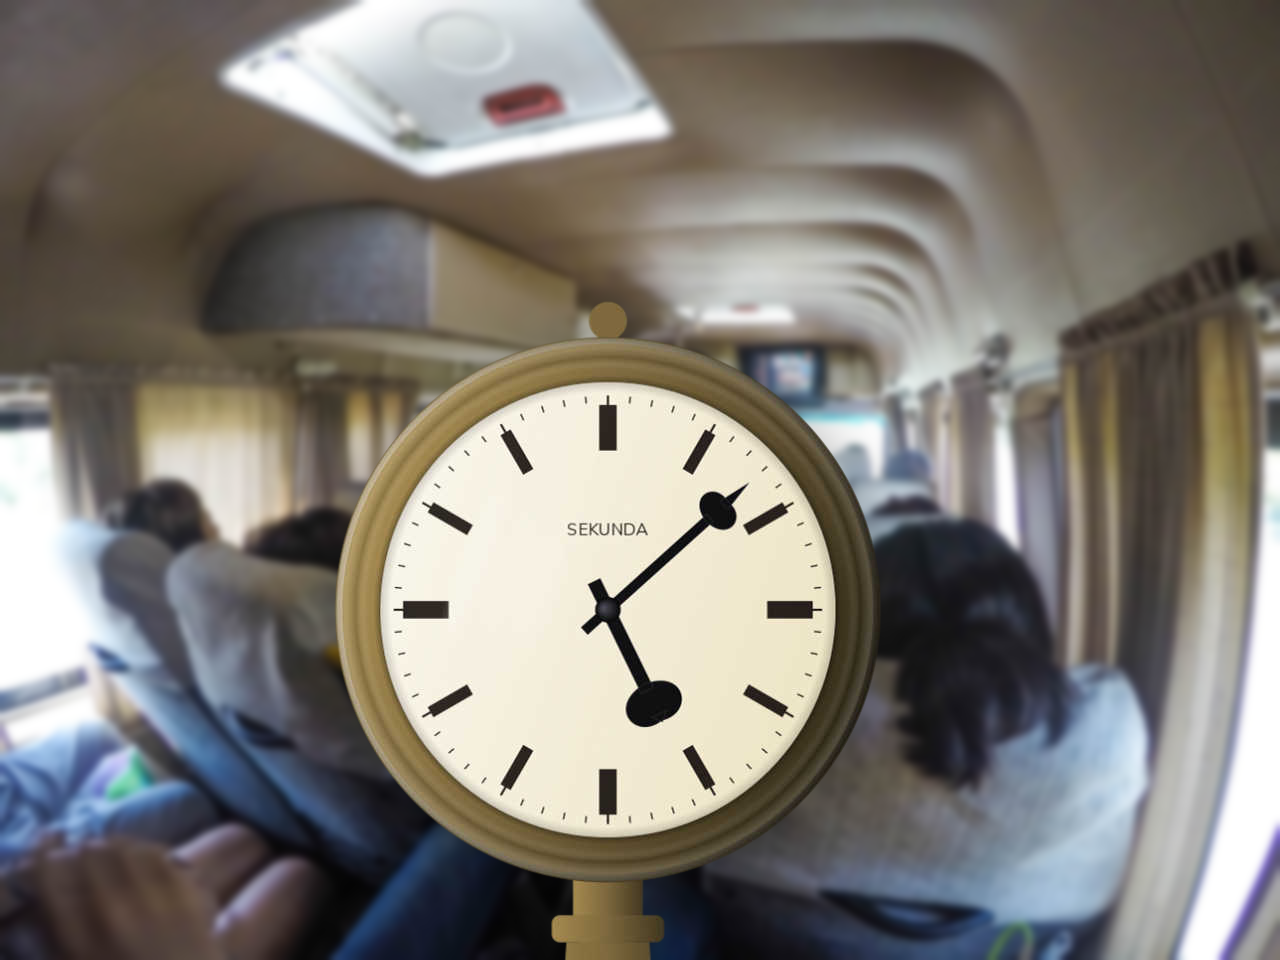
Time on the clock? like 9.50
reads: 5.08
